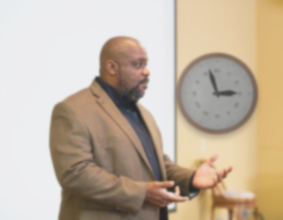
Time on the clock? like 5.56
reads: 2.57
